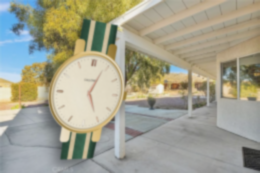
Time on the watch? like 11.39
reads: 5.04
